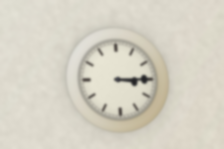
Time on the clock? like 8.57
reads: 3.15
